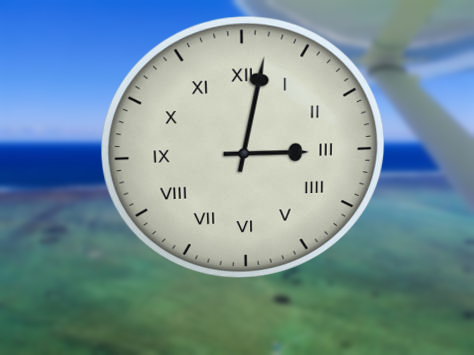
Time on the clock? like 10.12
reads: 3.02
